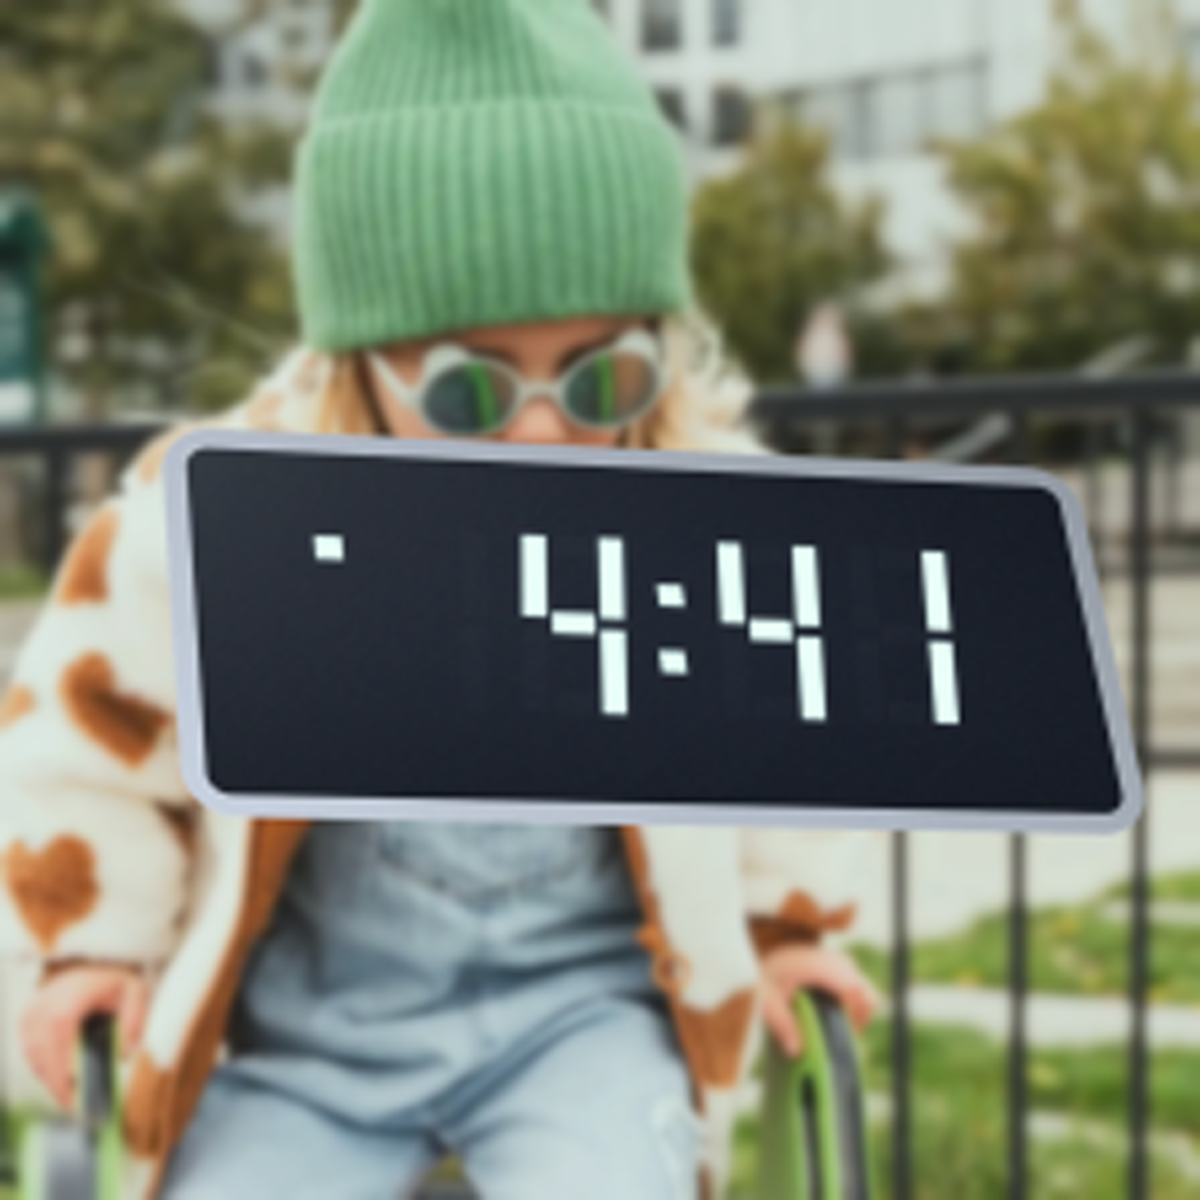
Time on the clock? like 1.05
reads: 4.41
